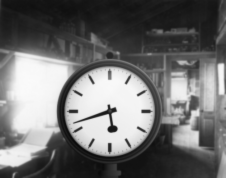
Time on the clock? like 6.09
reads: 5.42
